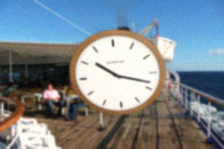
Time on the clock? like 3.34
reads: 10.18
